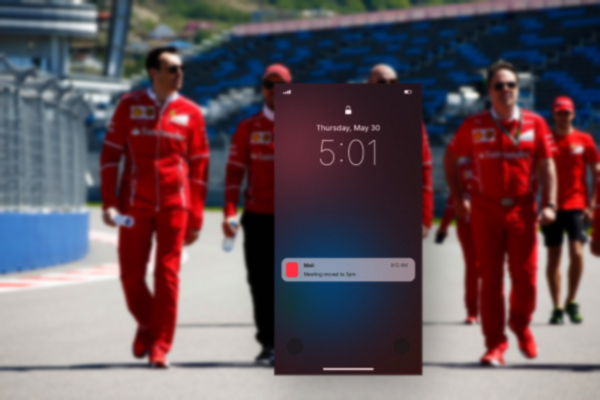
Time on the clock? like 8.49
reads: 5.01
